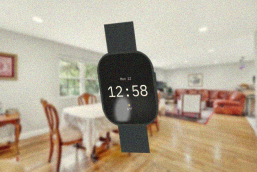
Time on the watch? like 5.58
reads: 12.58
